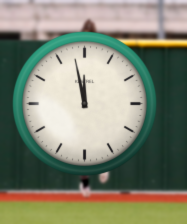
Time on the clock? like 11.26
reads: 11.58
